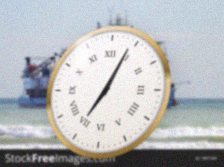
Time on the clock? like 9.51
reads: 7.04
